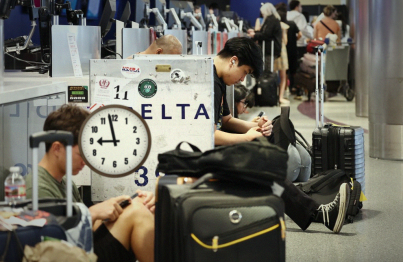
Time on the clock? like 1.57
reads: 8.58
